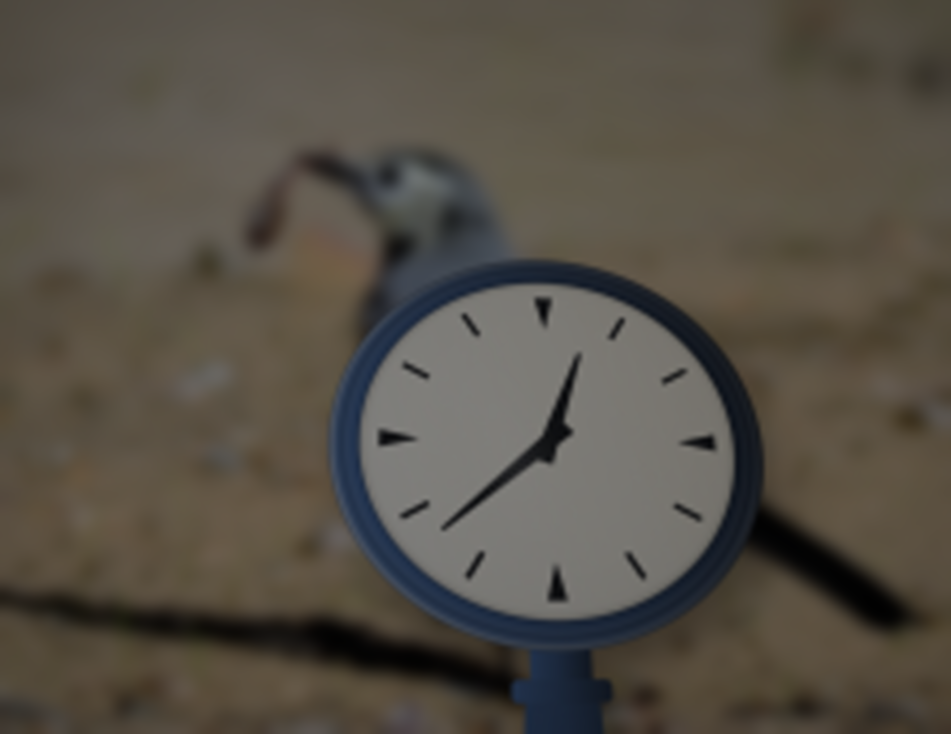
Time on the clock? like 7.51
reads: 12.38
